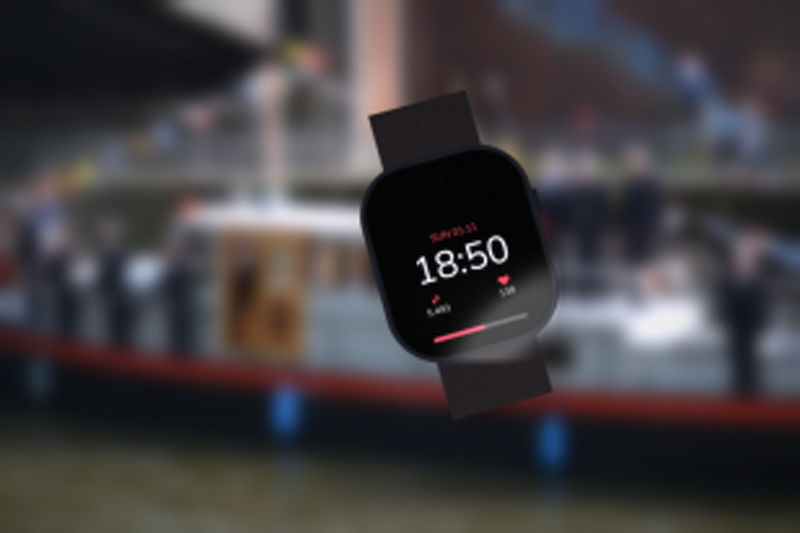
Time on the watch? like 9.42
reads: 18.50
